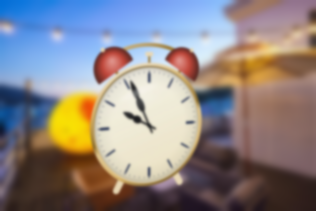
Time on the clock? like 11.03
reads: 9.56
